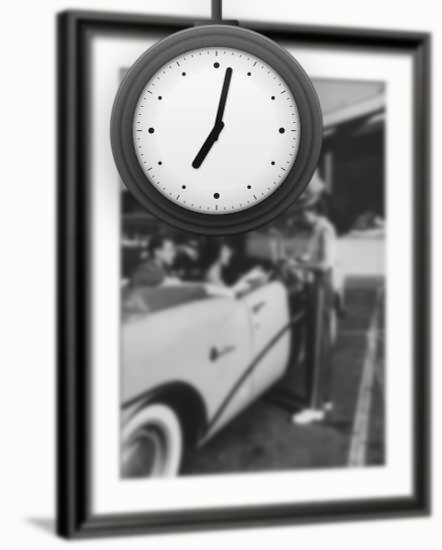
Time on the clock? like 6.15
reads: 7.02
